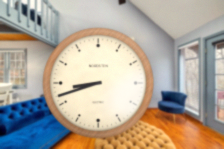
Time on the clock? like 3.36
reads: 8.42
